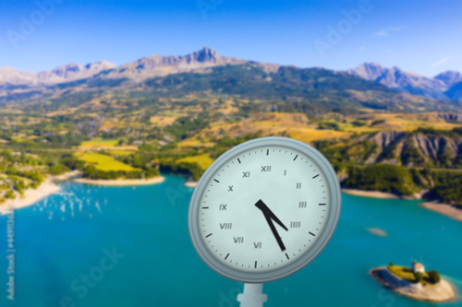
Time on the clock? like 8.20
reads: 4.25
